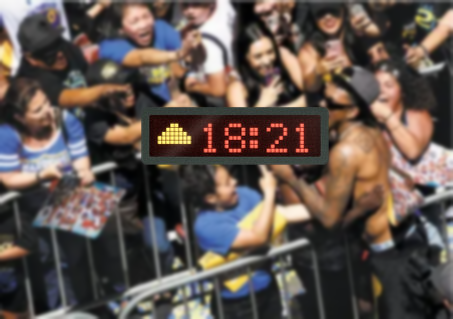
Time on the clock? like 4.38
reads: 18.21
